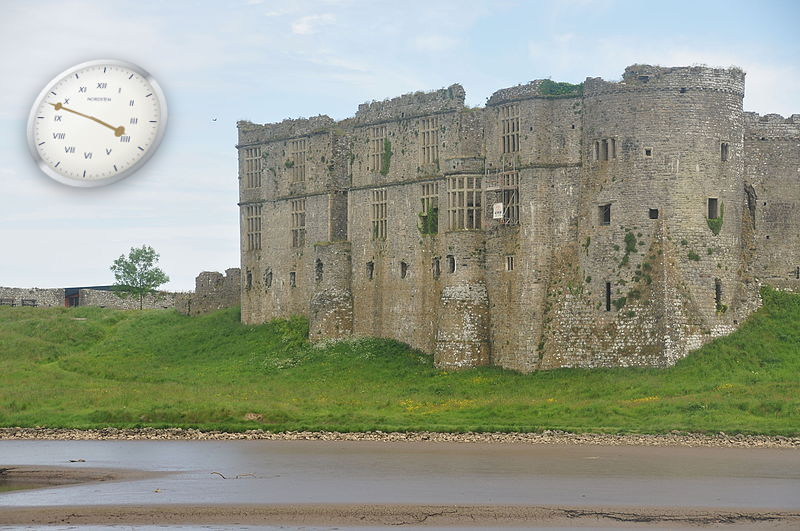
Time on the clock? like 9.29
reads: 3.48
